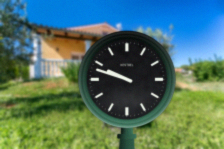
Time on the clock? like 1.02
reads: 9.48
